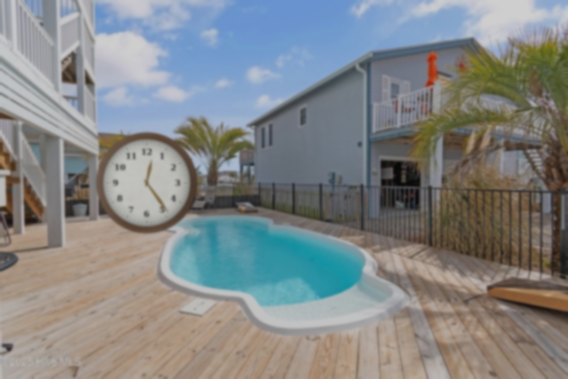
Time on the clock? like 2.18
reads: 12.24
